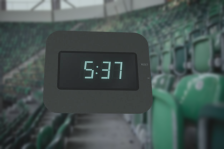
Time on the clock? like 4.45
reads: 5.37
